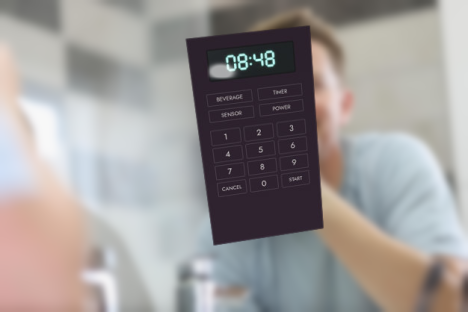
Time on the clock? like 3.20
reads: 8.48
